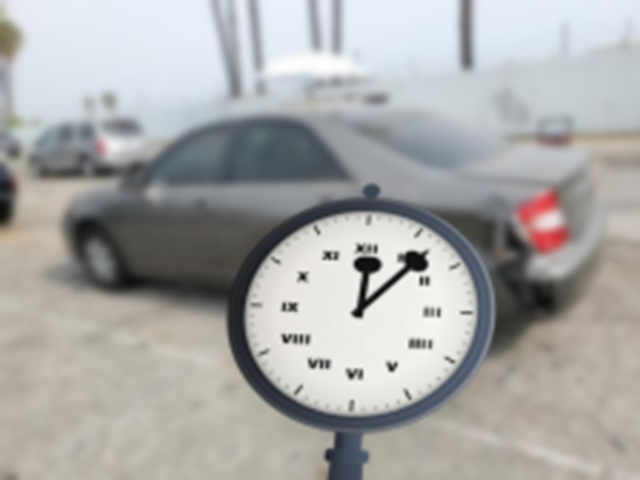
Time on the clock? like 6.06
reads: 12.07
